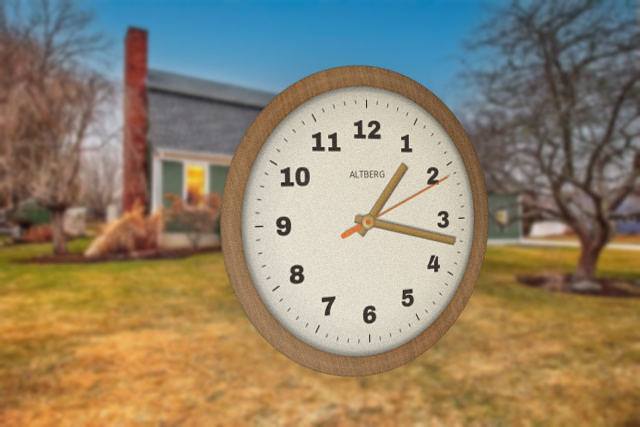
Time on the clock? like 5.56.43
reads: 1.17.11
